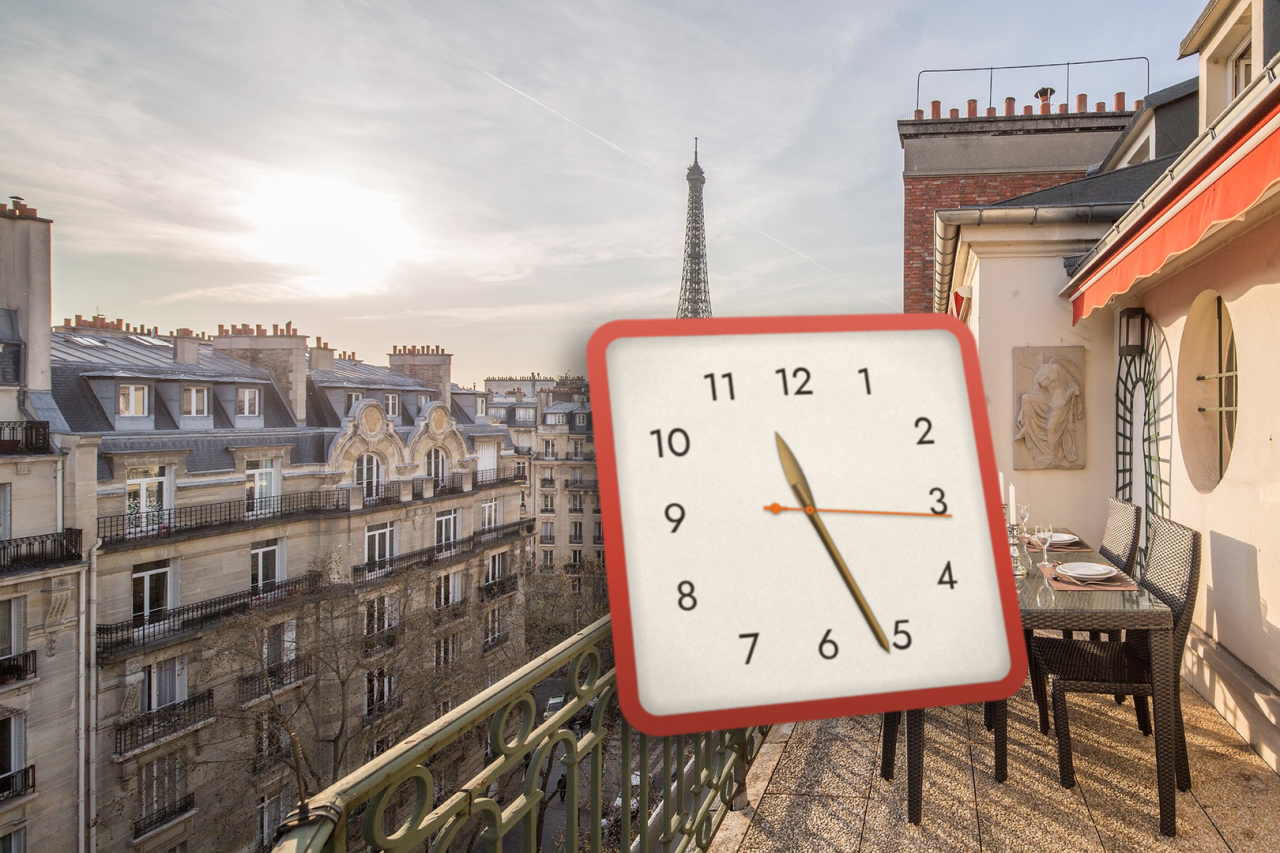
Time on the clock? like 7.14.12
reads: 11.26.16
